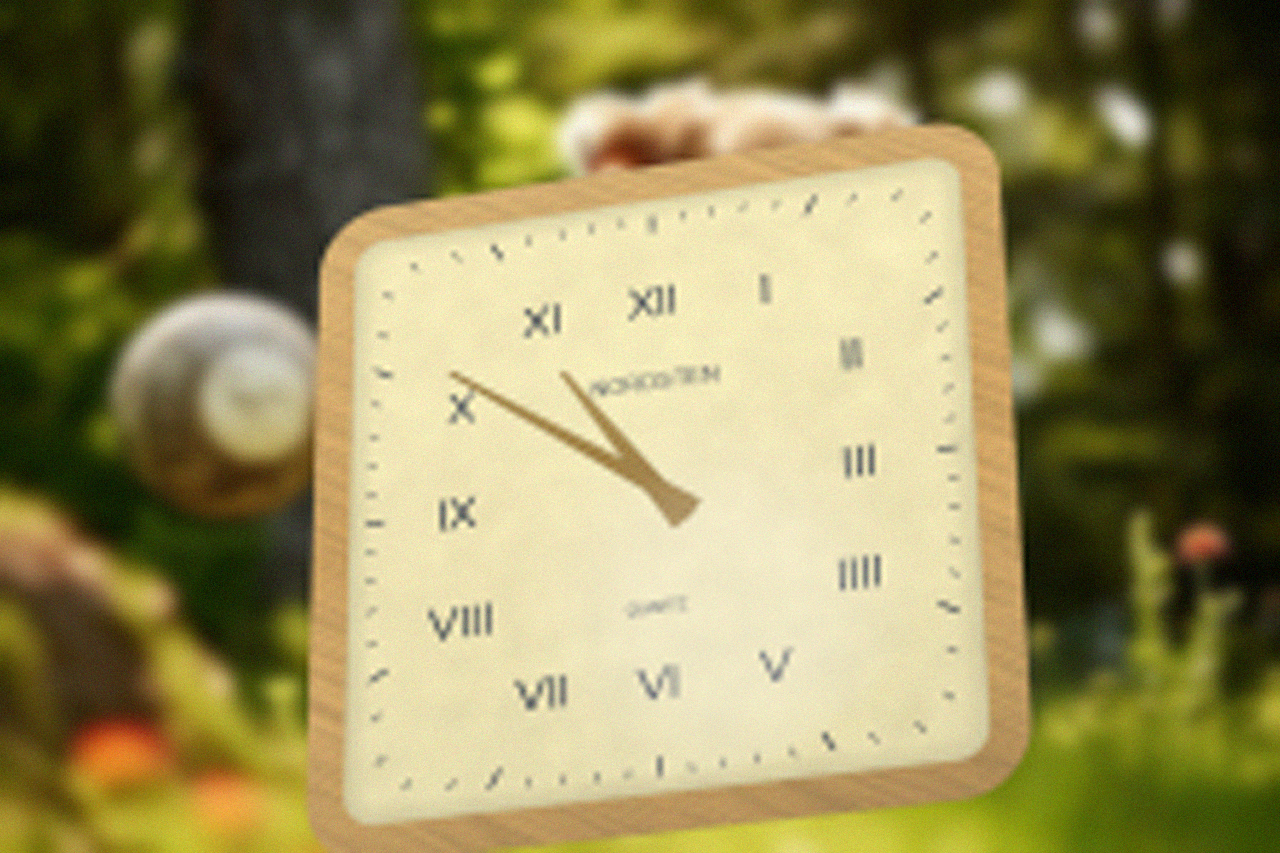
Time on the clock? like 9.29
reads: 10.51
